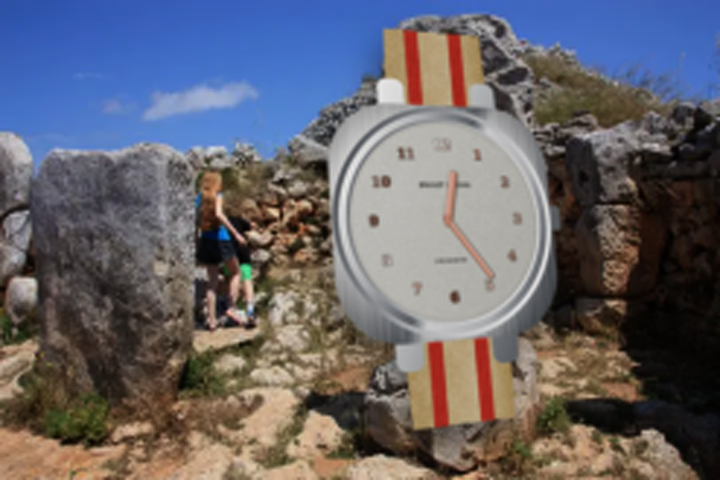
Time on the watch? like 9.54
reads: 12.24
